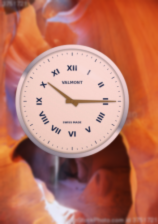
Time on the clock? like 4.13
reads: 10.15
